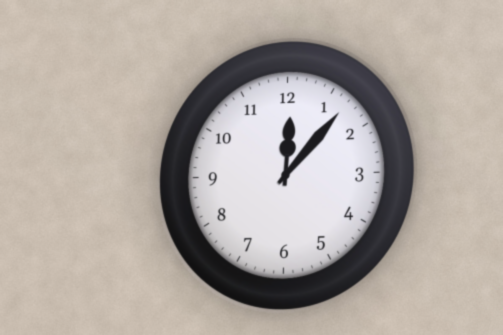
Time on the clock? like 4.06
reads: 12.07
